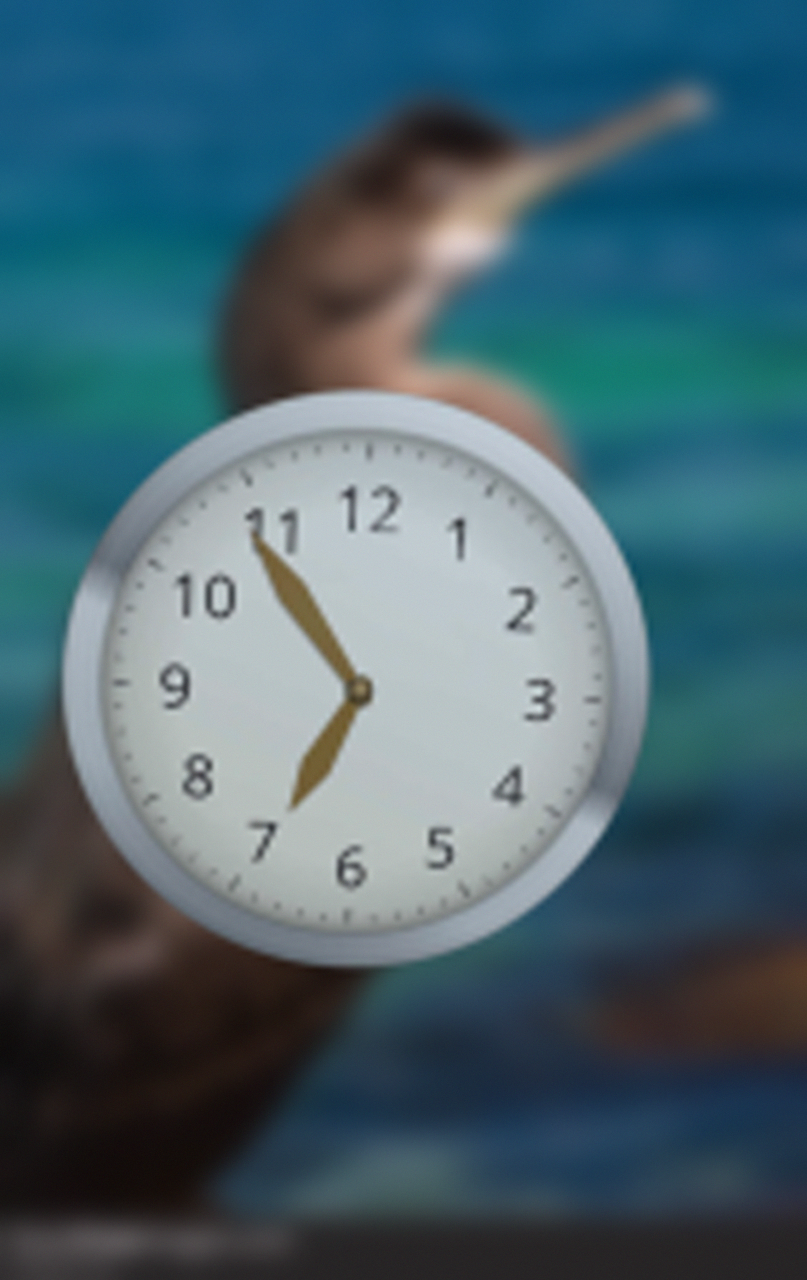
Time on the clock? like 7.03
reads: 6.54
